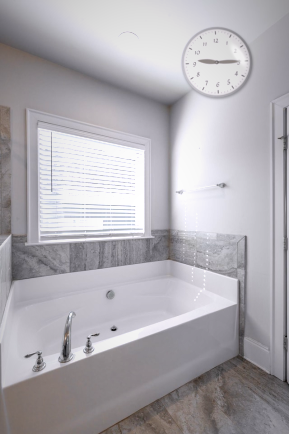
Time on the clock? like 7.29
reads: 9.15
